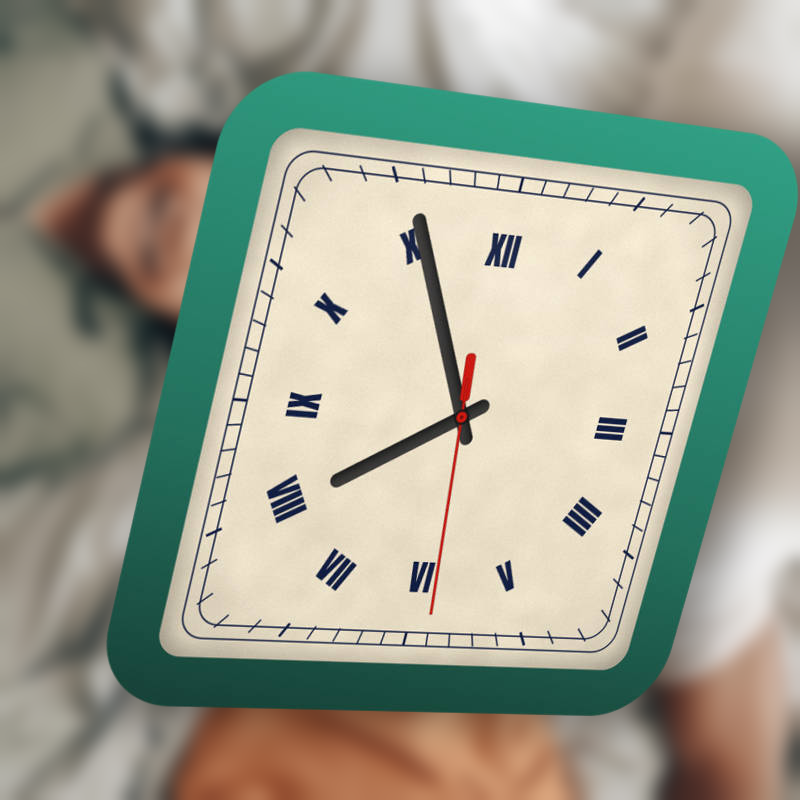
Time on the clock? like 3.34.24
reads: 7.55.29
